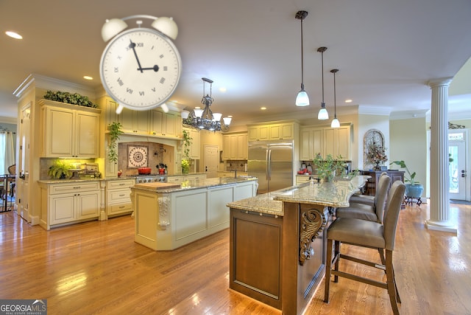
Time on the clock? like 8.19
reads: 2.57
